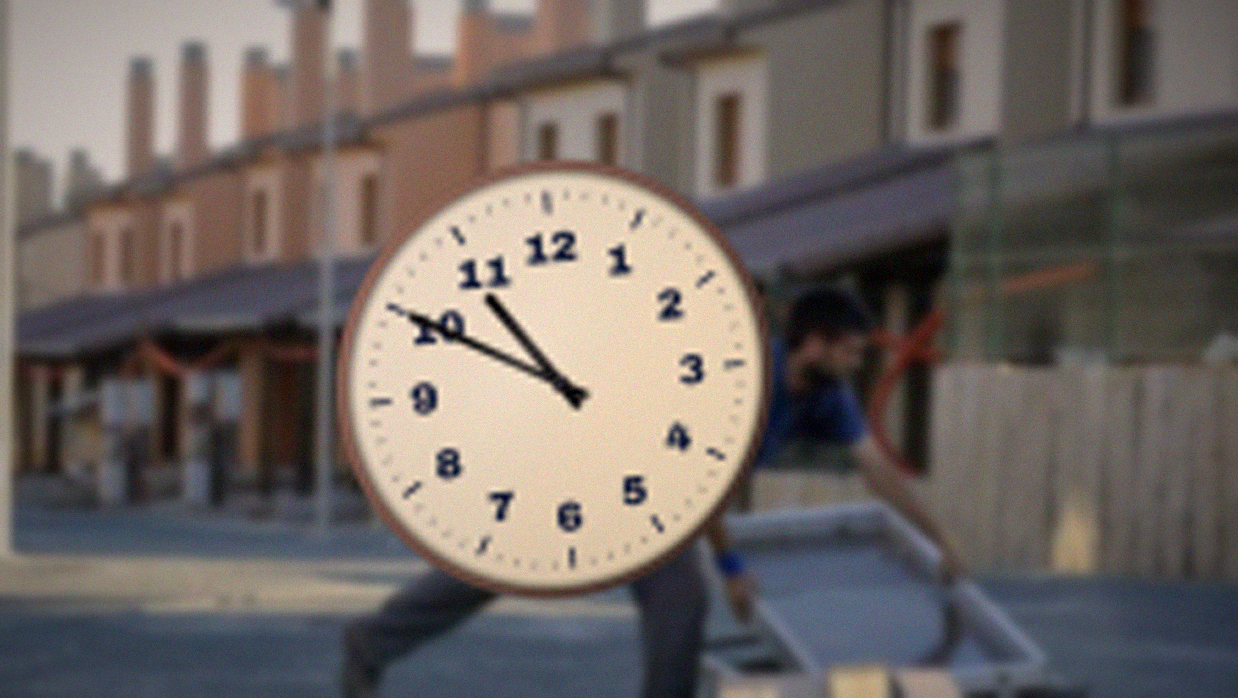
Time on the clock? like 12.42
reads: 10.50
